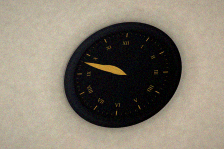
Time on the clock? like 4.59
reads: 9.48
